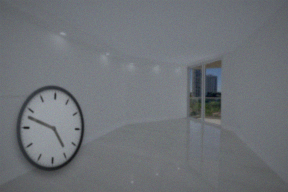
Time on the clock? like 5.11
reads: 4.48
